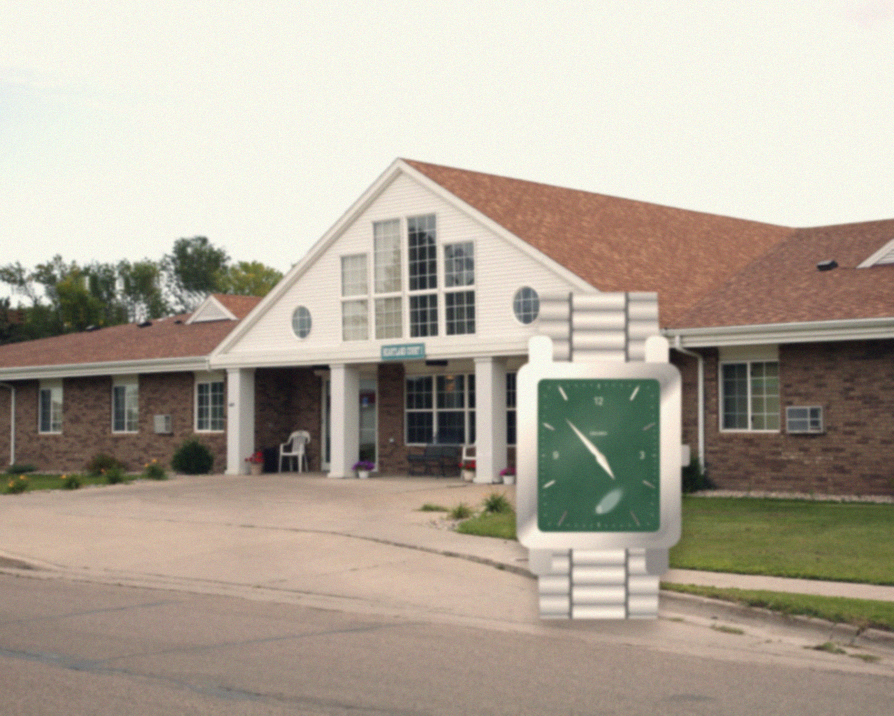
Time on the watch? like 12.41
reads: 4.53
